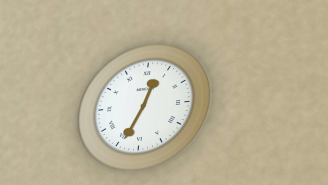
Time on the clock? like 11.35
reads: 12.34
